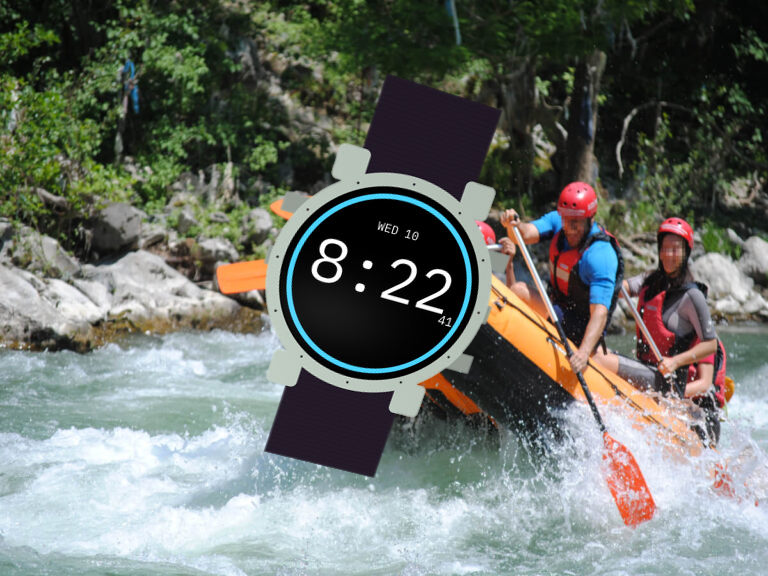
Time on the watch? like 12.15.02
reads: 8.22.41
